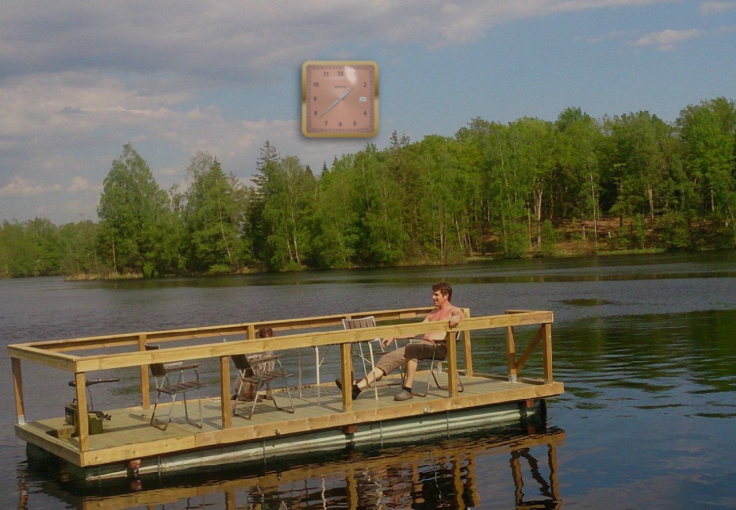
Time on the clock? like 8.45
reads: 1.38
